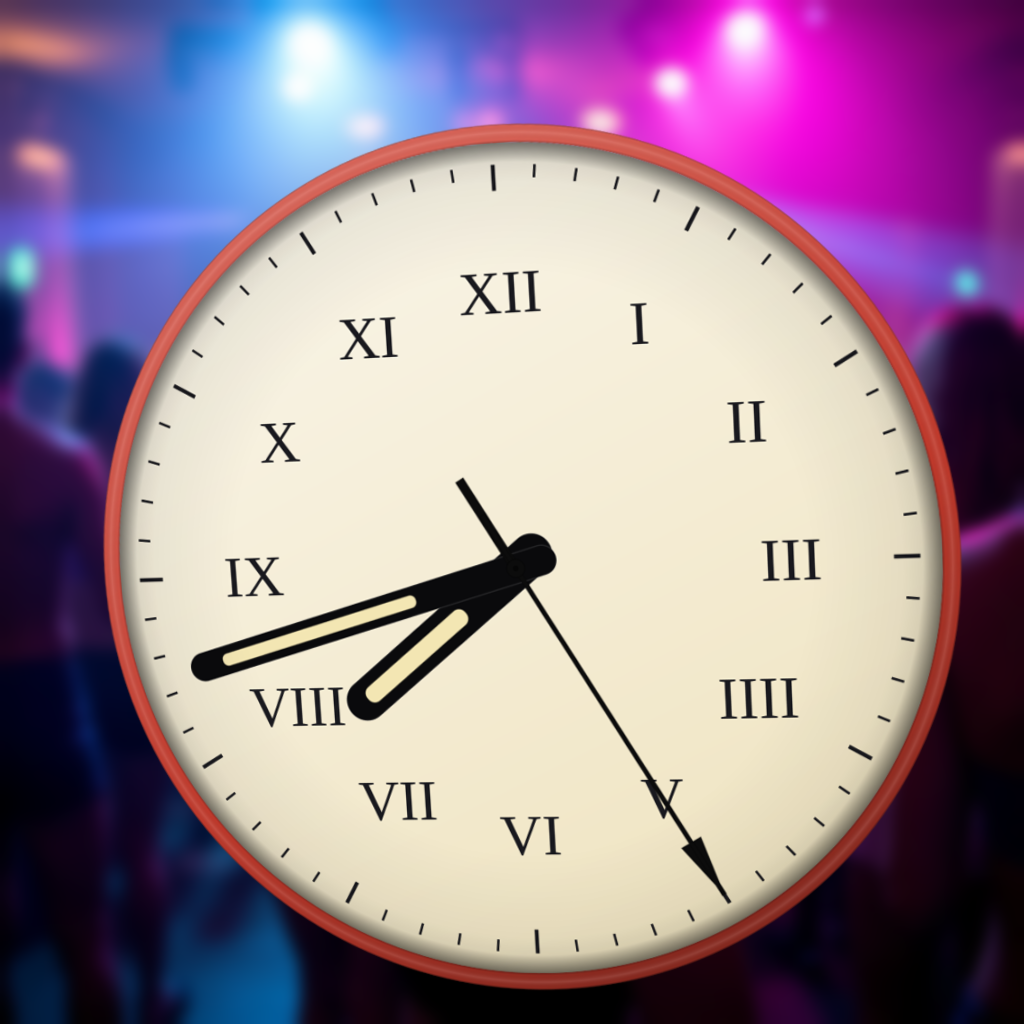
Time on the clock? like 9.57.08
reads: 7.42.25
